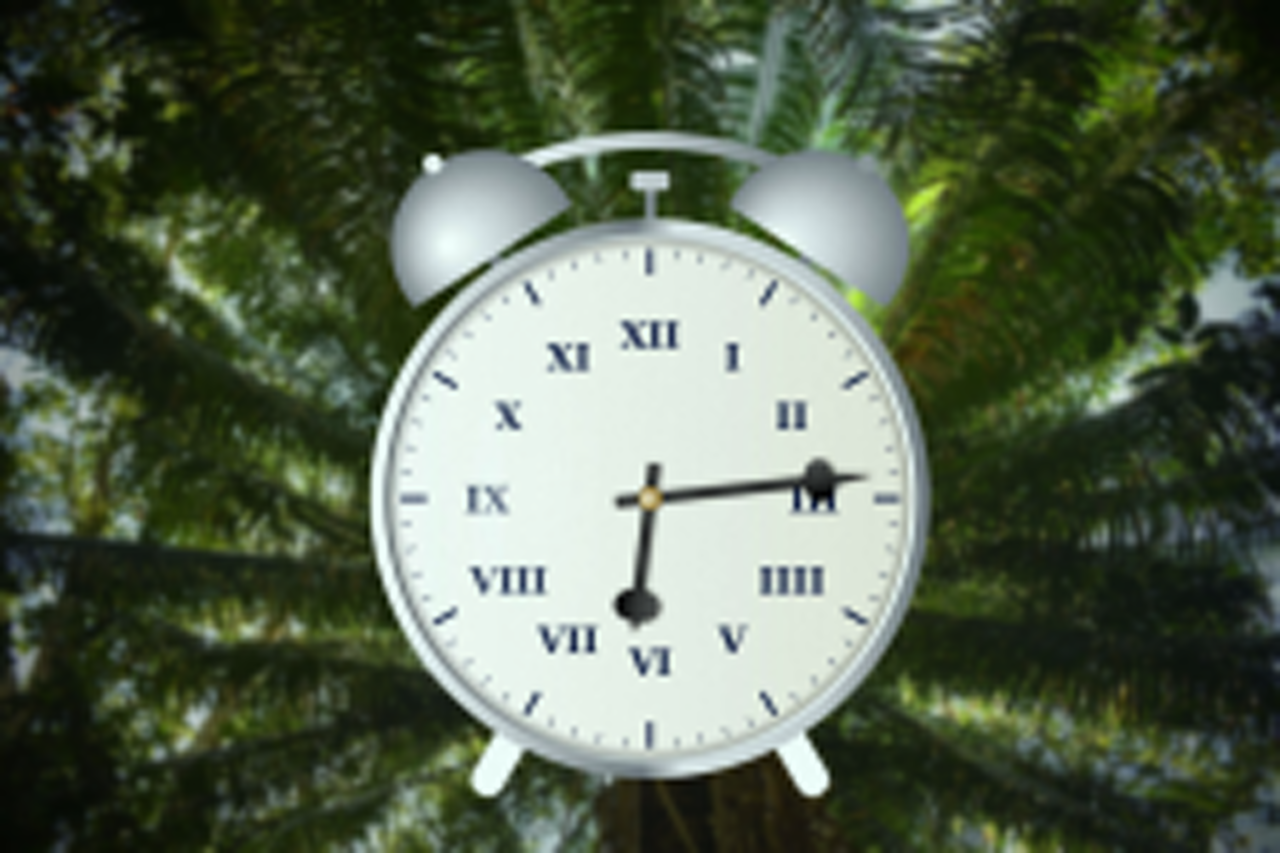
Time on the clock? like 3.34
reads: 6.14
